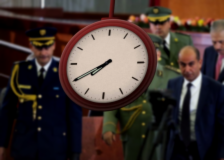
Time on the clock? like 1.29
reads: 7.40
